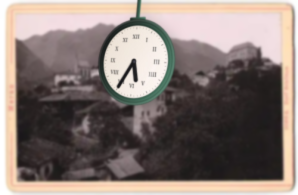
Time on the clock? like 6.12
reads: 5.35
